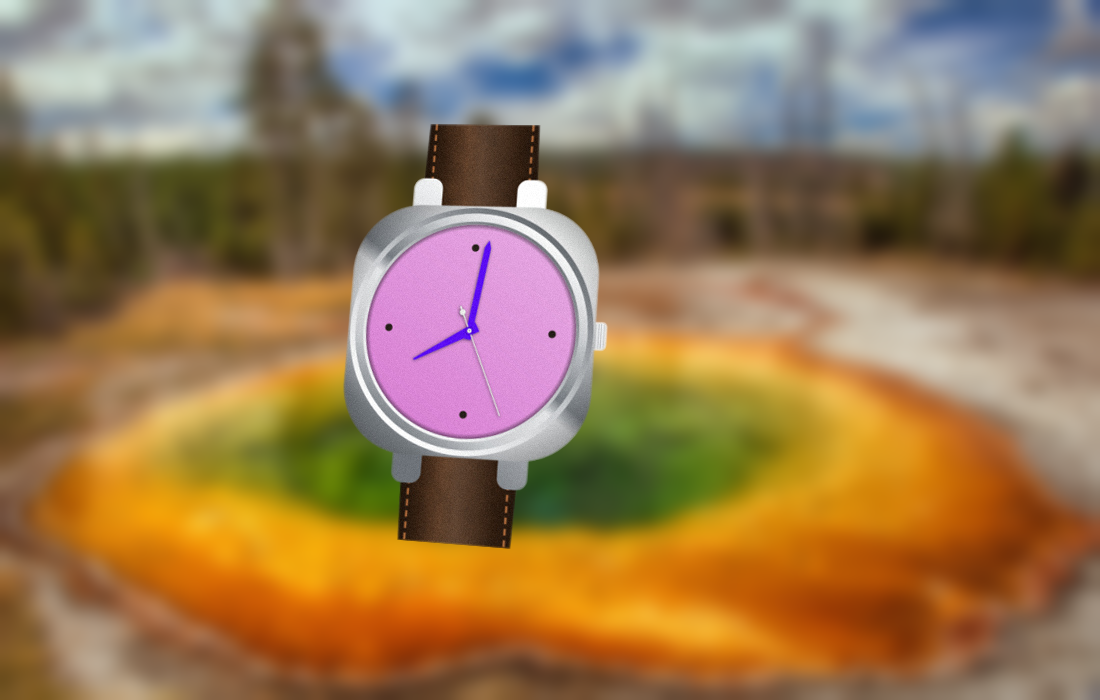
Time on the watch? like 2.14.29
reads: 8.01.26
